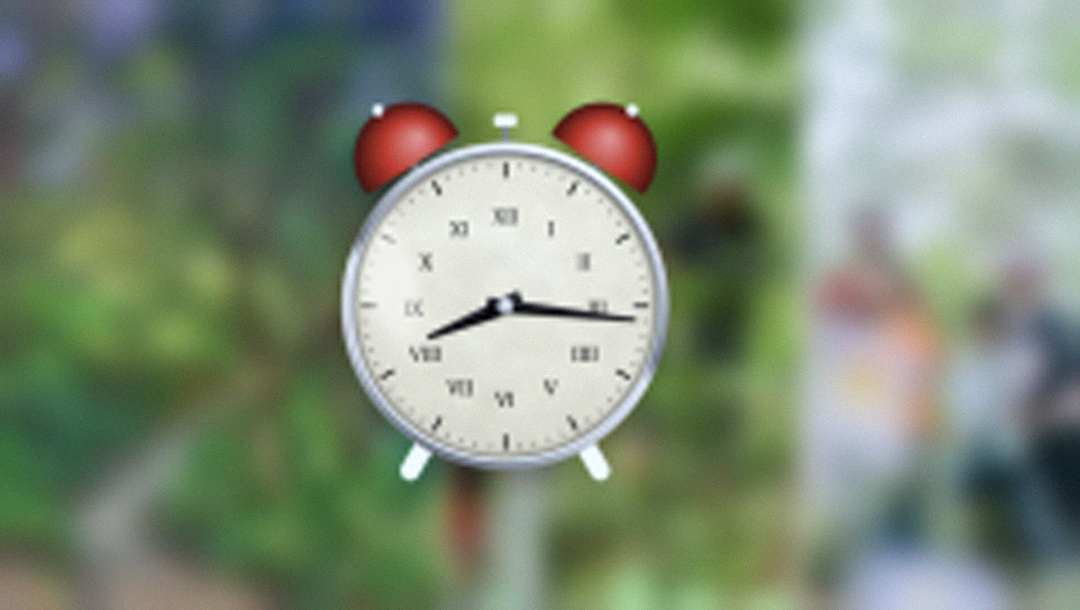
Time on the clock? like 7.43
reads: 8.16
